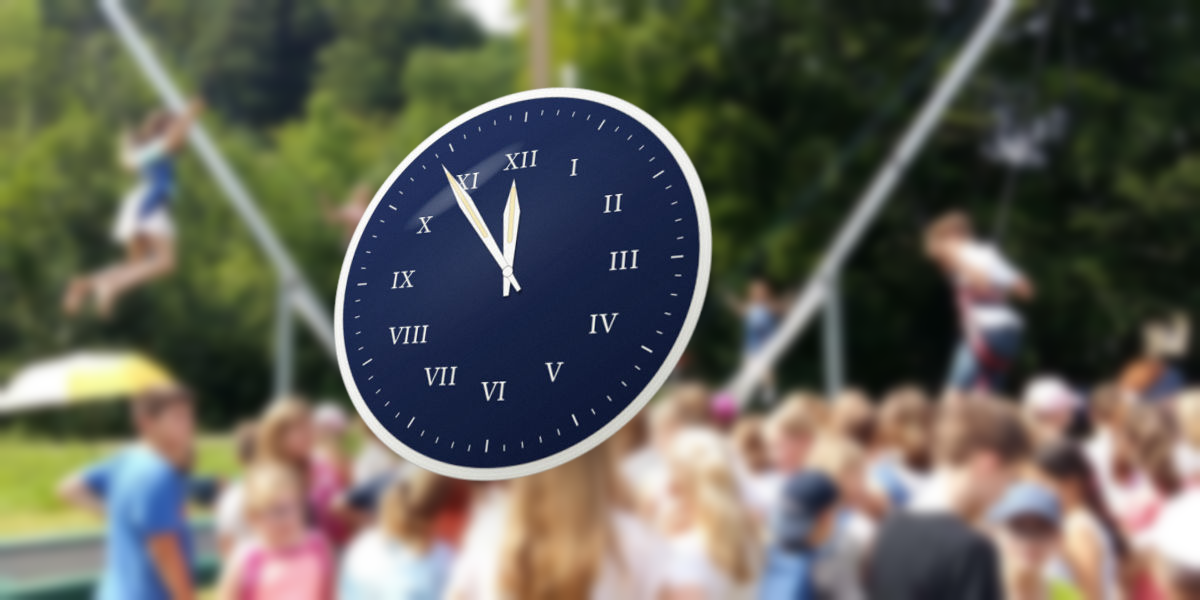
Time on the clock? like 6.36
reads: 11.54
